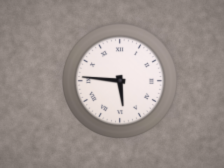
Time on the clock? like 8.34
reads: 5.46
